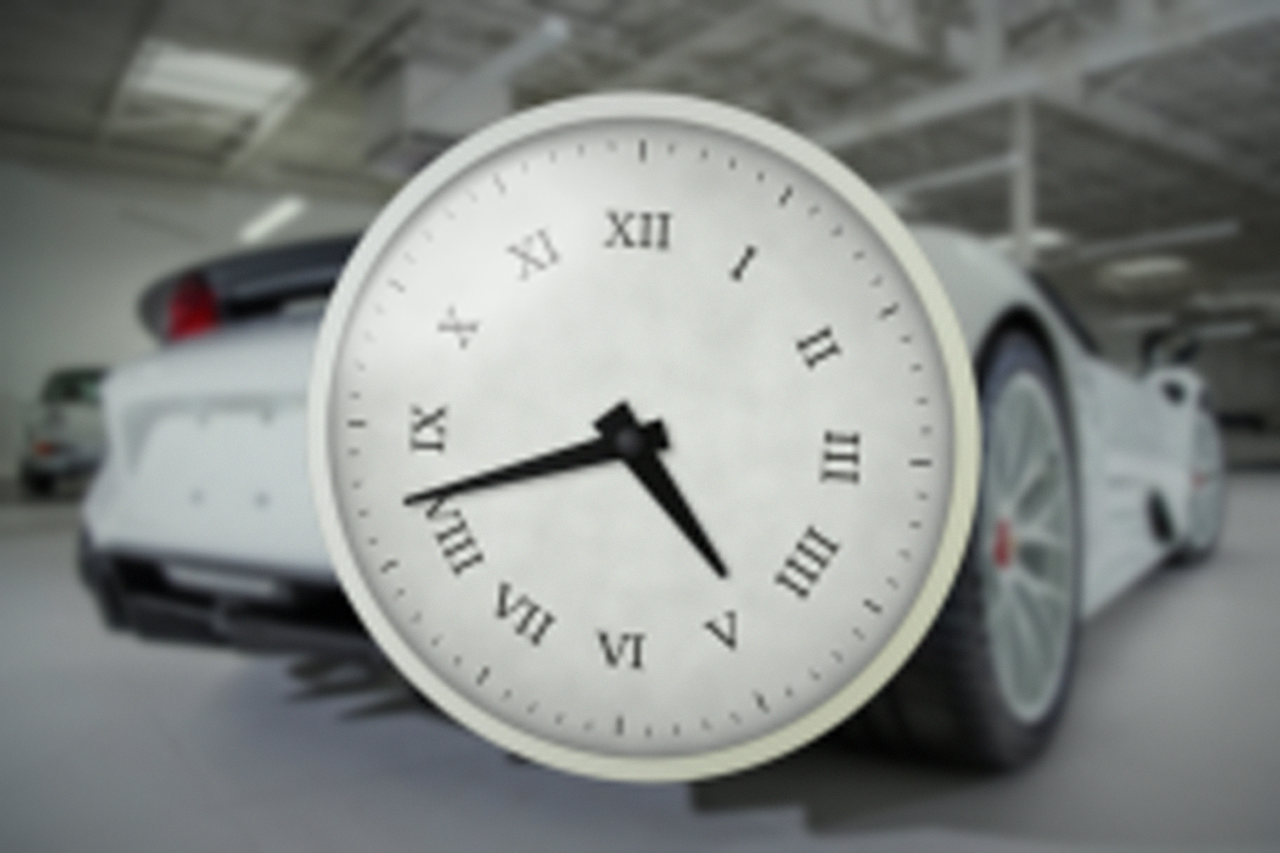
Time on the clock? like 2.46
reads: 4.42
